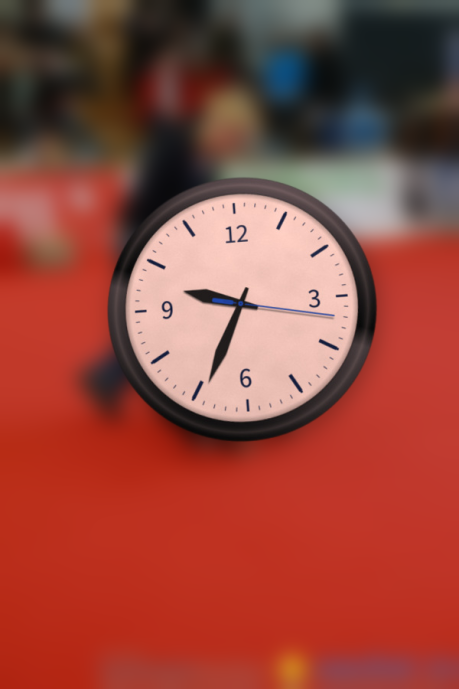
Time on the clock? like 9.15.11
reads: 9.34.17
